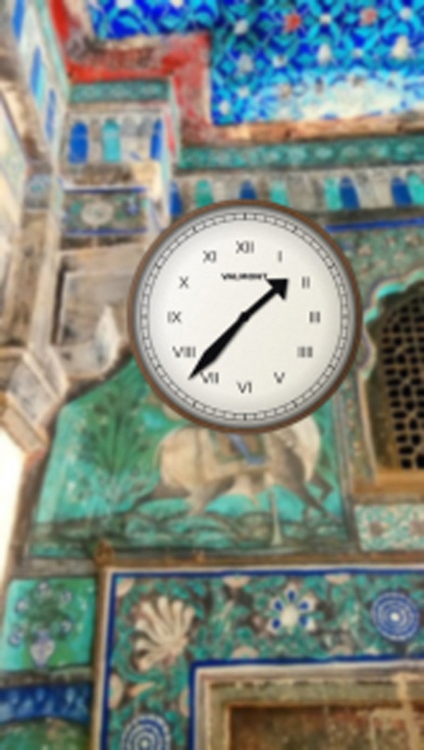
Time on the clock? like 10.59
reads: 1.37
